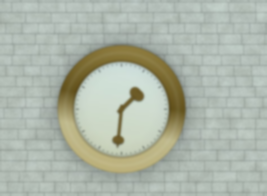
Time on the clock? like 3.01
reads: 1.31
